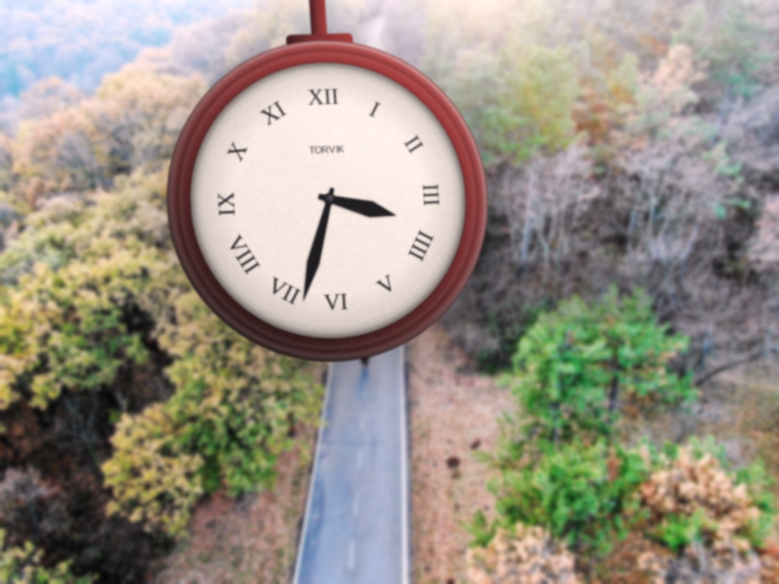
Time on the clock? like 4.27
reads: 3.33
